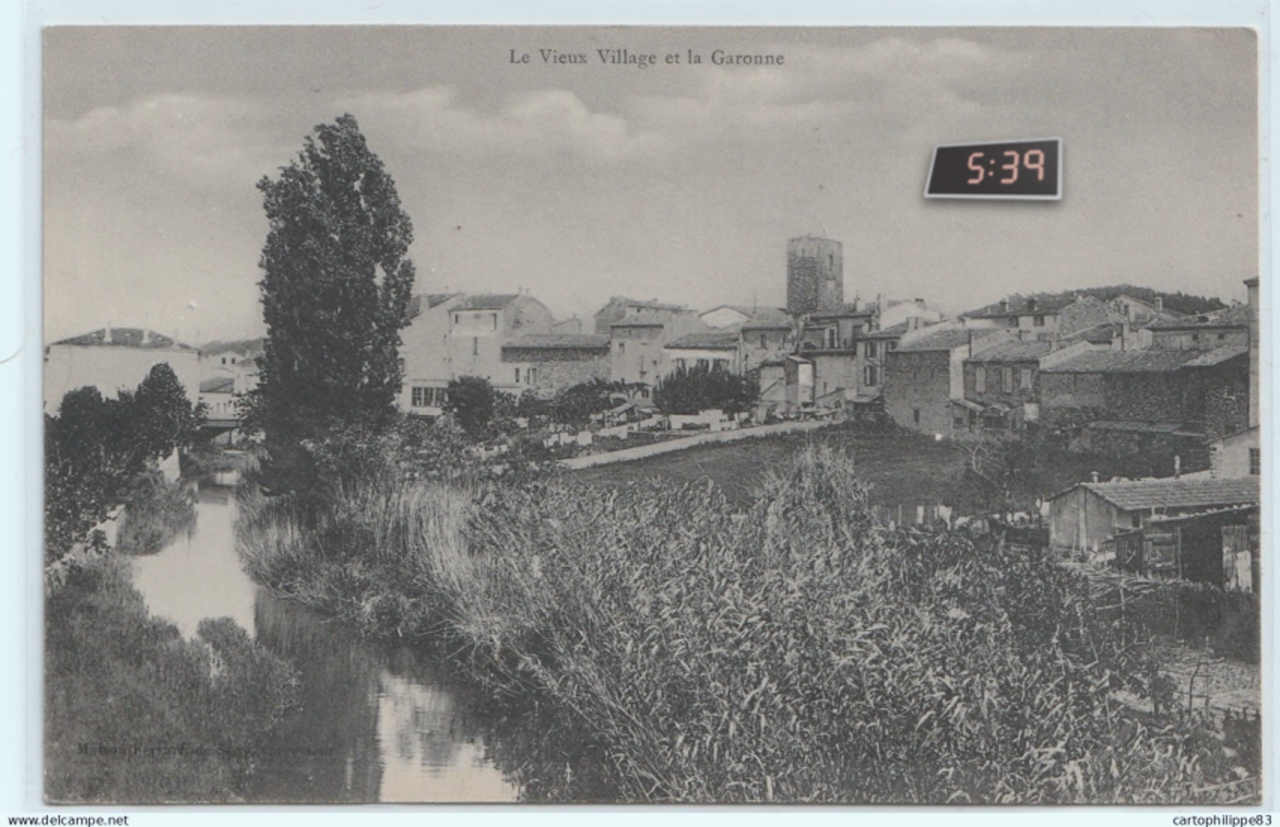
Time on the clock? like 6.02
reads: 5.39
